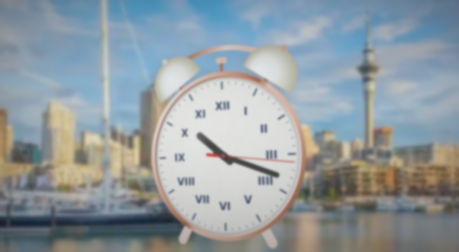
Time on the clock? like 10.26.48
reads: 10.18.16
